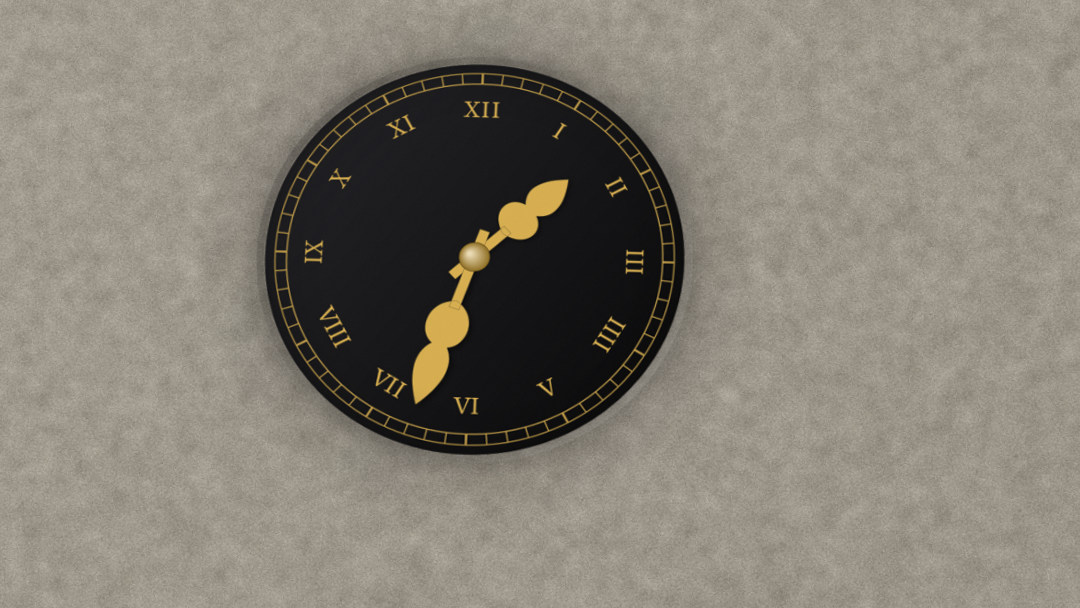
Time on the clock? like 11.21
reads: 1.33
